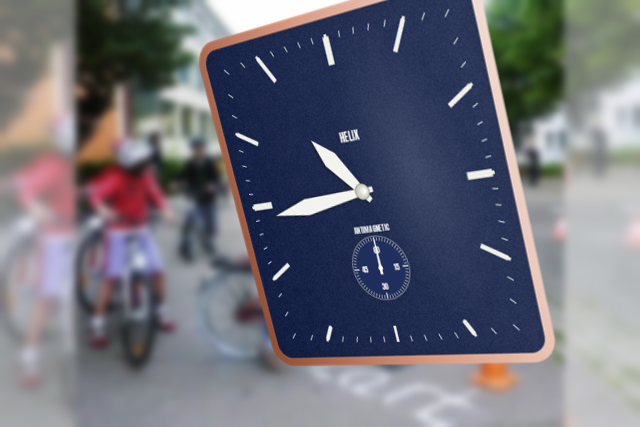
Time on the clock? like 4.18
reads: 10.44
